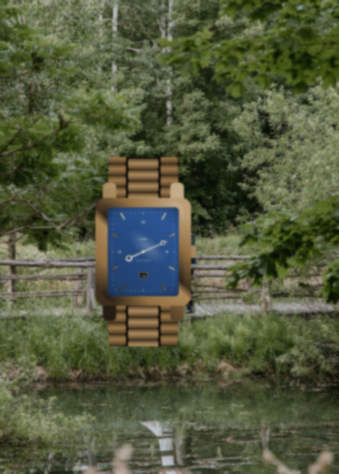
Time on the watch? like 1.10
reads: 8.11
